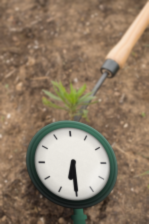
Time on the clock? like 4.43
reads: 6.30
